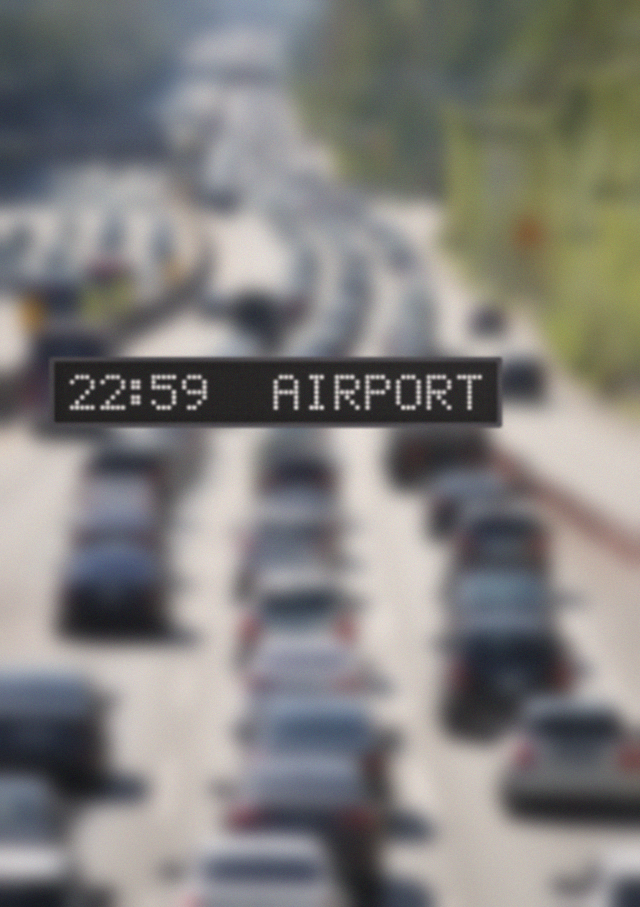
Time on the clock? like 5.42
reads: 22.59
